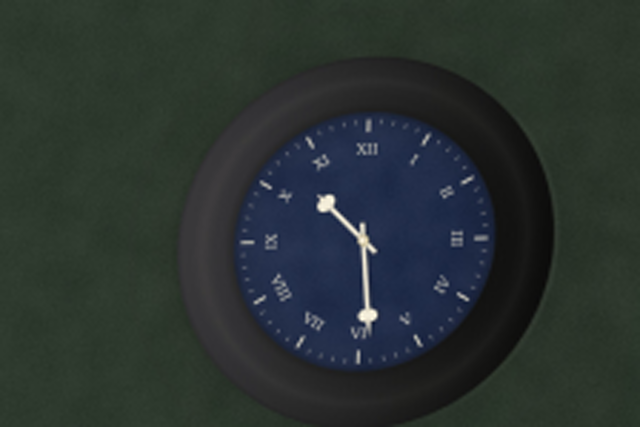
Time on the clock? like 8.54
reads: 10.29
